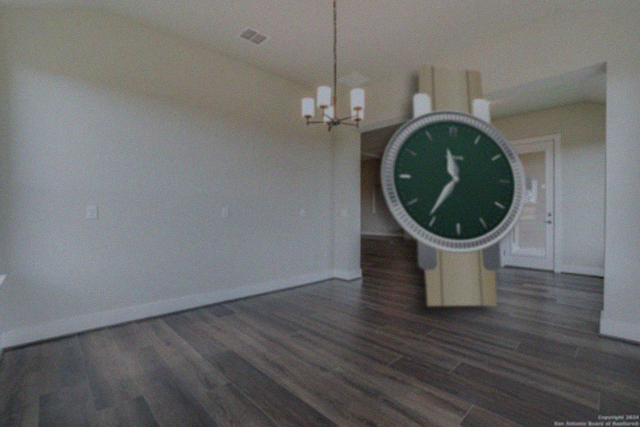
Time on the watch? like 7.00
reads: 11.36
